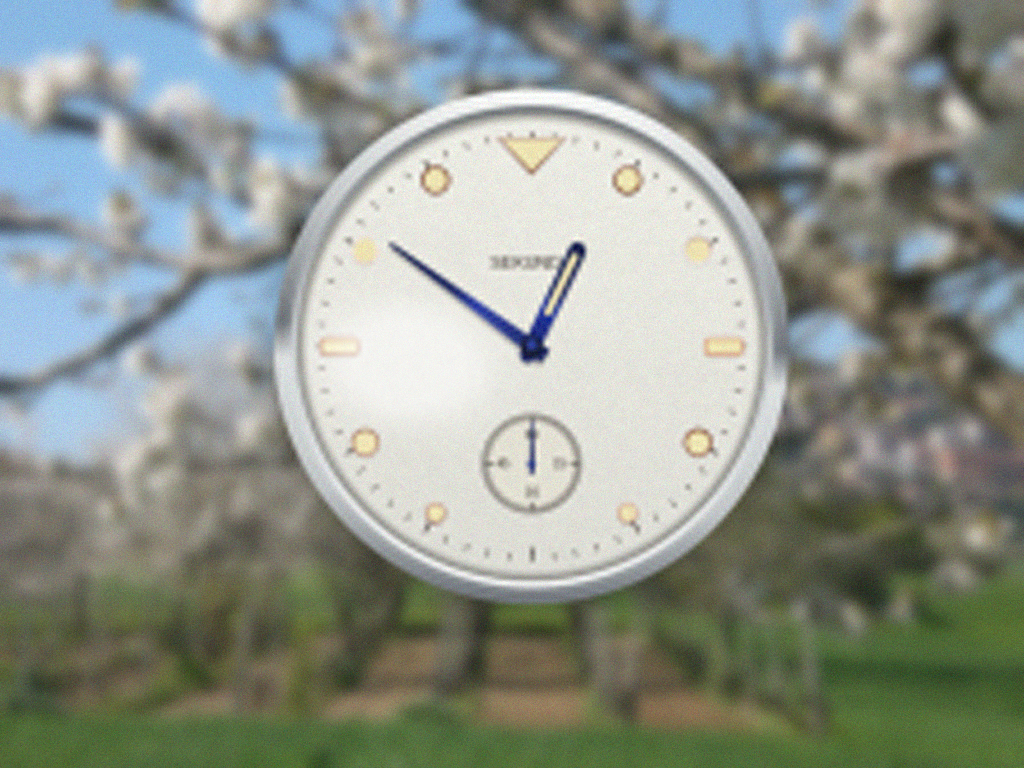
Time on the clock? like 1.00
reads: 12.51
